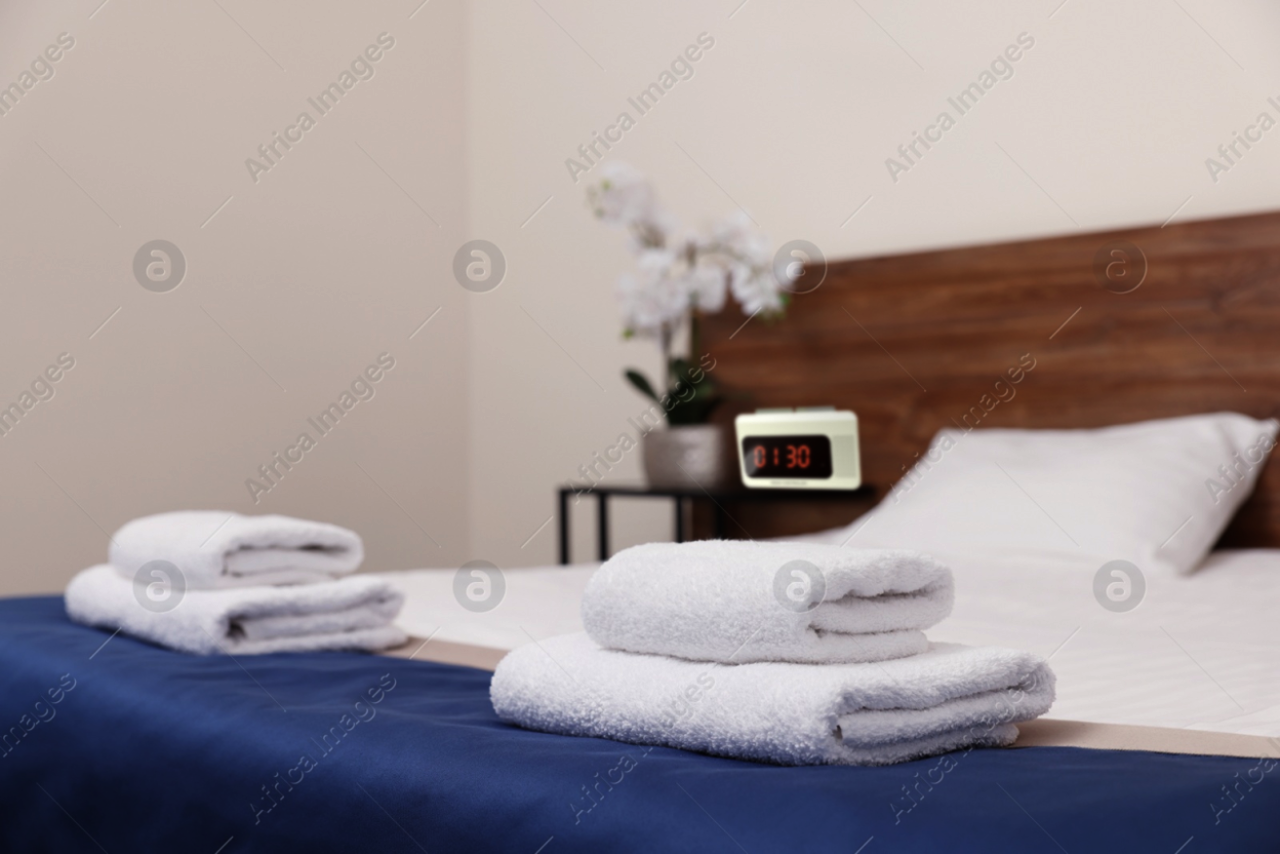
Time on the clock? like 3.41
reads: 1.30
